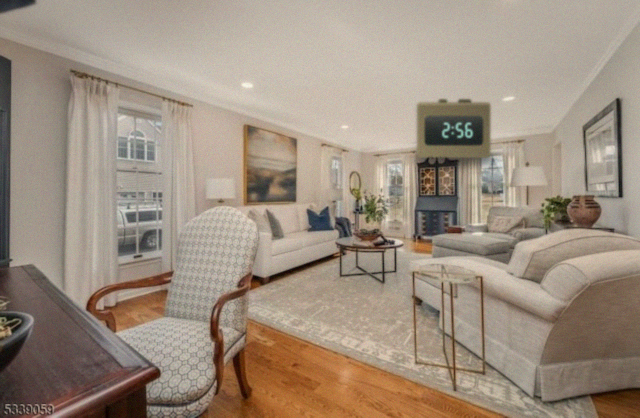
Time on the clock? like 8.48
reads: 2.56
